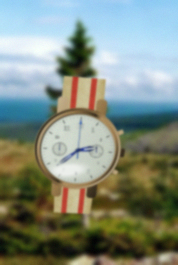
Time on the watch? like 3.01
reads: 2.38
